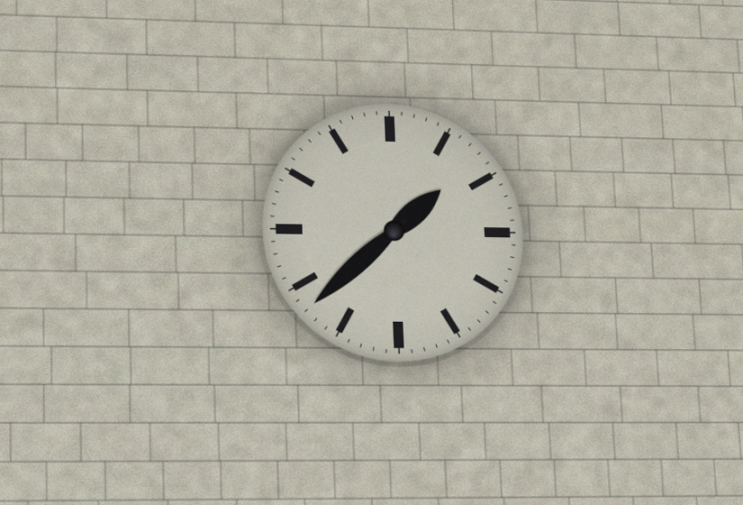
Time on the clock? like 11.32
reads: 1.38
